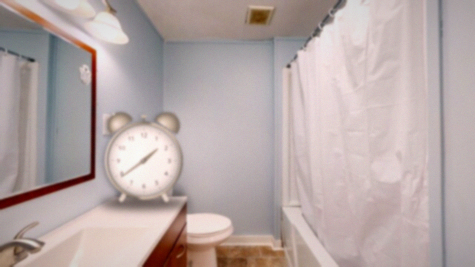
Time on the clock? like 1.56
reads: 1.39
